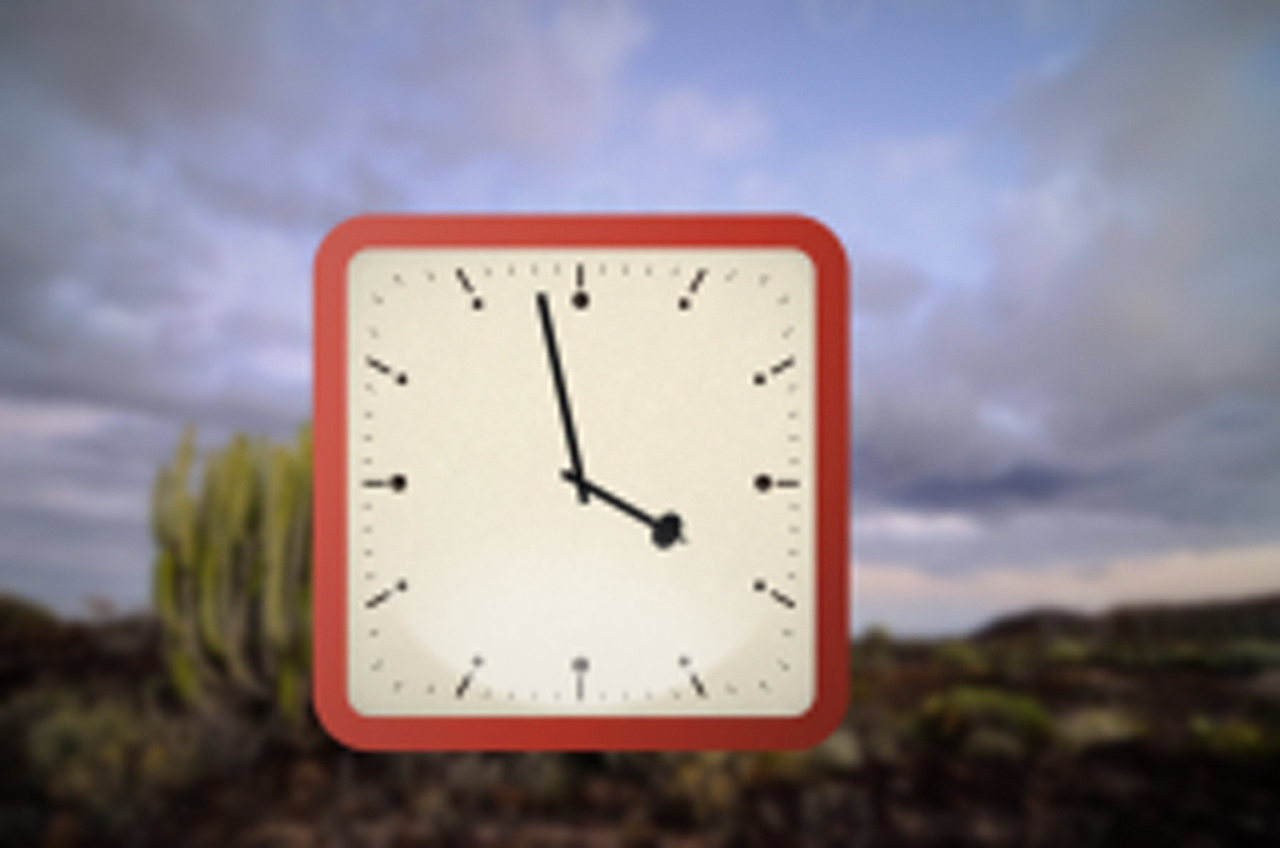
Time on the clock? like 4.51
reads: 3.58
